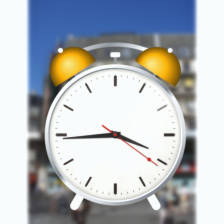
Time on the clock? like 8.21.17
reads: 3.44.21
